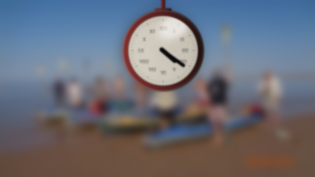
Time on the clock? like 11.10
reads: 4.21
